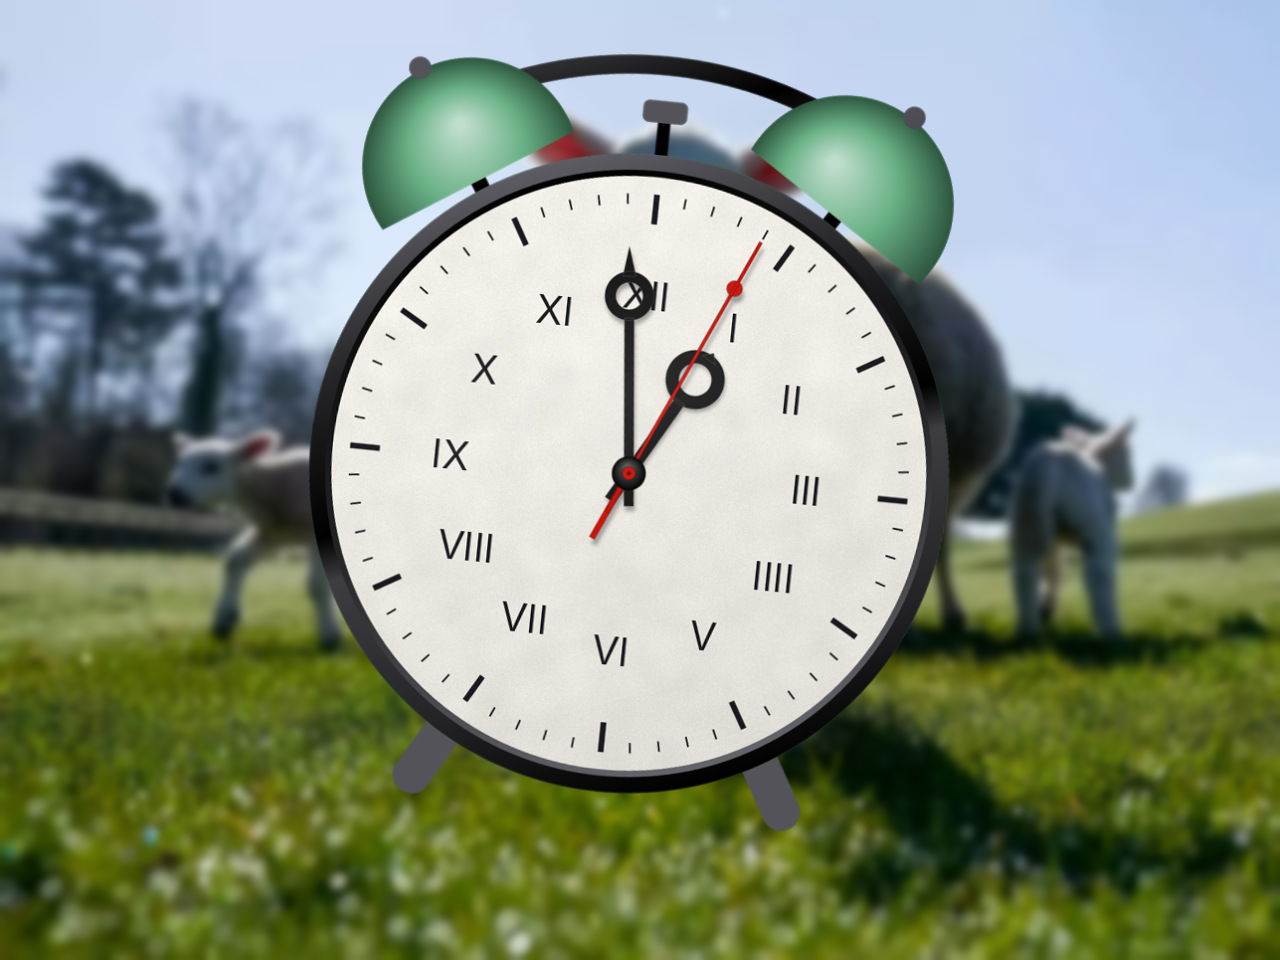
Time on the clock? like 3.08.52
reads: 12.59.04
